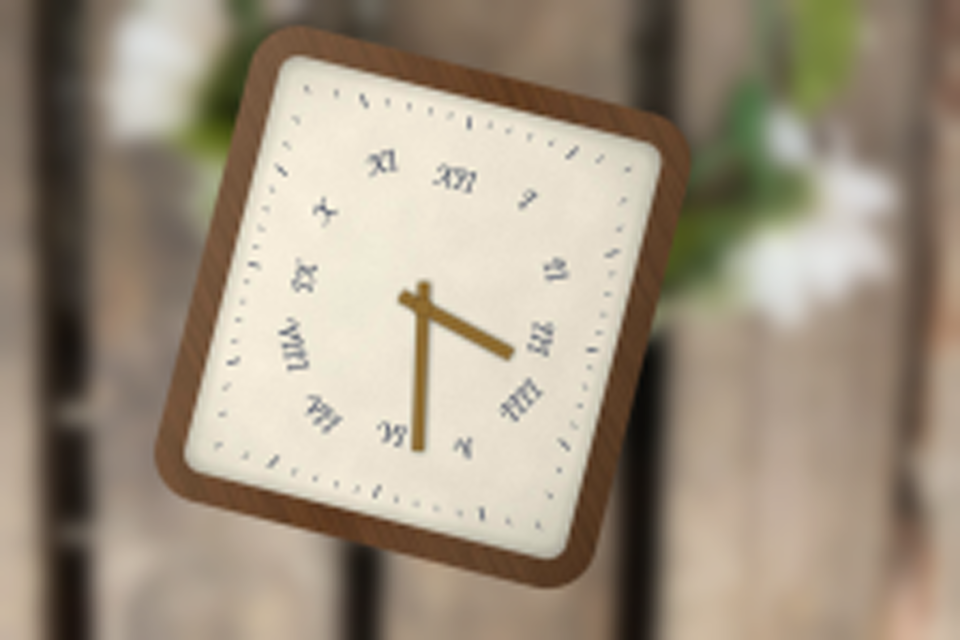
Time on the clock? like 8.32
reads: 3.28
